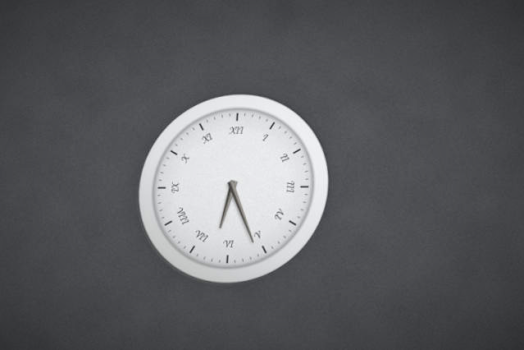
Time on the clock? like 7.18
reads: 6.26
